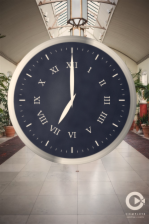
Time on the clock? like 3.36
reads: 7.00
